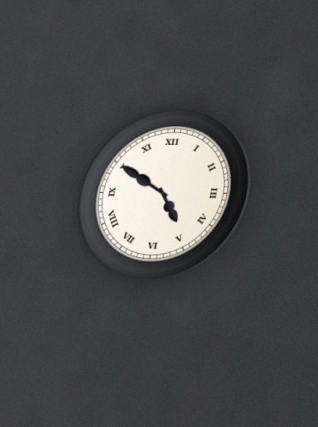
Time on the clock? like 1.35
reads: 4.50
